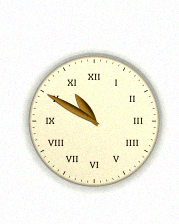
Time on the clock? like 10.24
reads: 10.50
